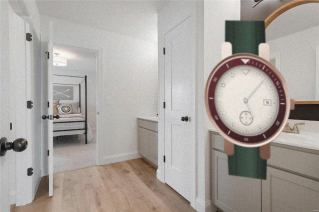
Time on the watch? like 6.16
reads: 5.07
